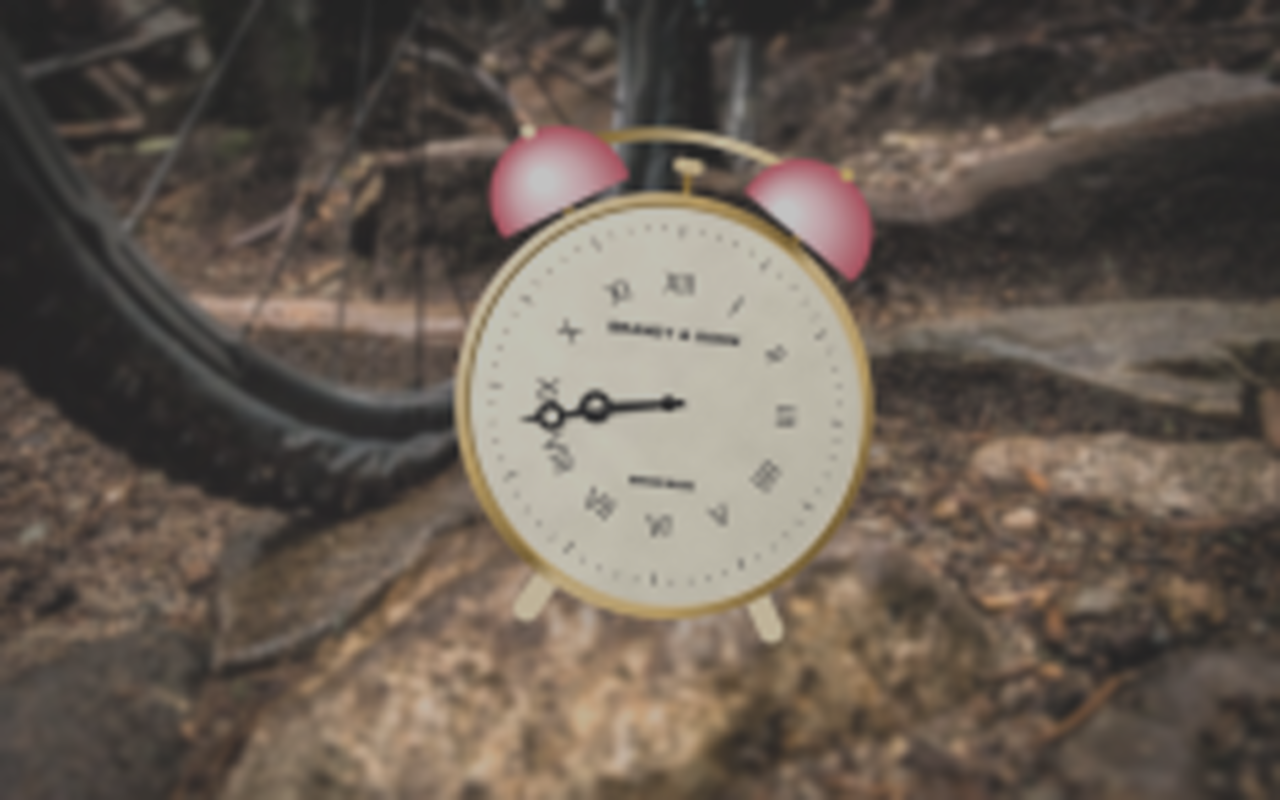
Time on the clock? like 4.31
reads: 8.43
